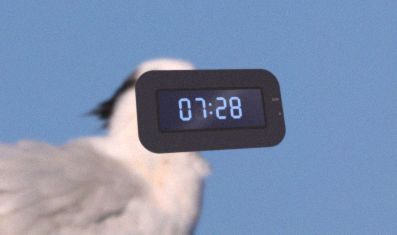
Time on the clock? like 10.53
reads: 7.28
